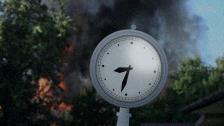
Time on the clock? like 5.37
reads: 8.32
